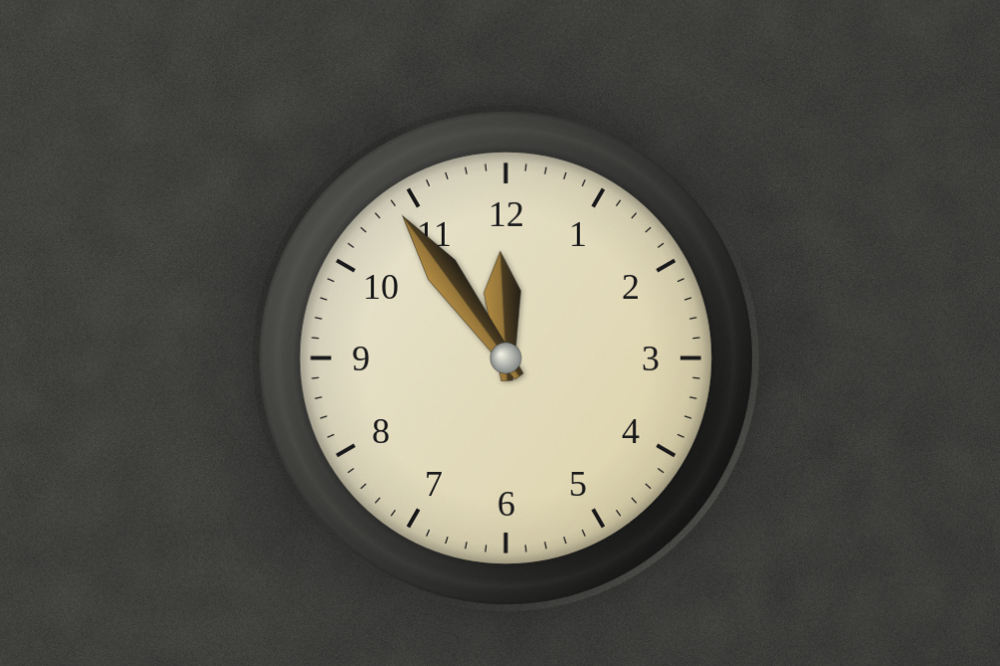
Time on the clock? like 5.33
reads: 11.54
